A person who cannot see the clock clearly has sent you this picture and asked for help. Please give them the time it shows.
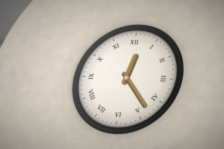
12:23
